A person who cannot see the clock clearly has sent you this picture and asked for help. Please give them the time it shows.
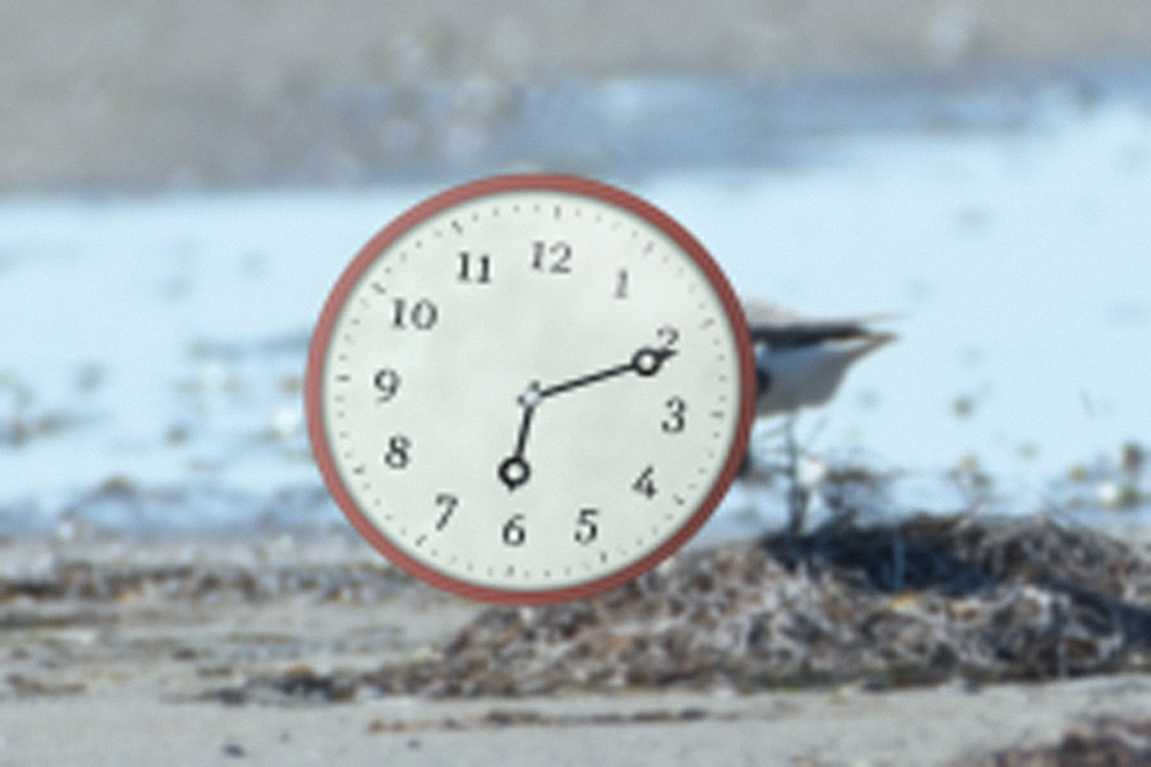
6:11
